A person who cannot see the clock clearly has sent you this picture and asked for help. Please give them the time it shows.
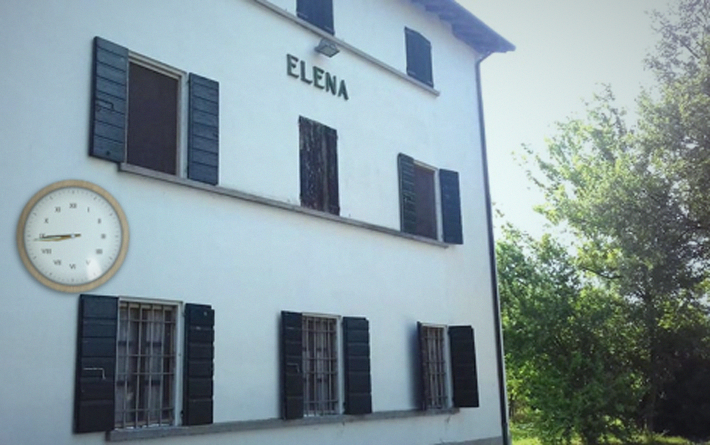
8:44
